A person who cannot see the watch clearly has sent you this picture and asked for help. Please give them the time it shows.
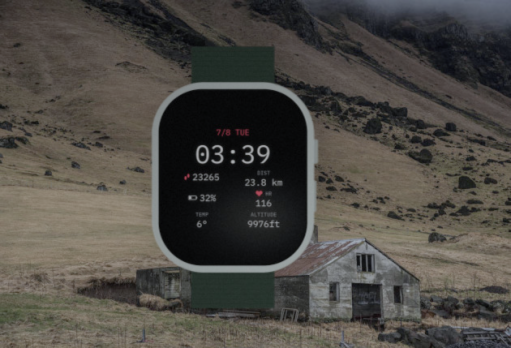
3:39
